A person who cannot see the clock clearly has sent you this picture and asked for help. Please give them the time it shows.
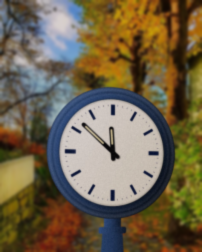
11:52
